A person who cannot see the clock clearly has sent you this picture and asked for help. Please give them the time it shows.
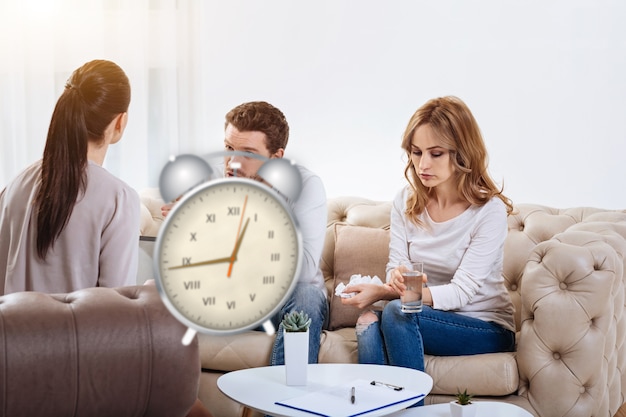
12:44:02
